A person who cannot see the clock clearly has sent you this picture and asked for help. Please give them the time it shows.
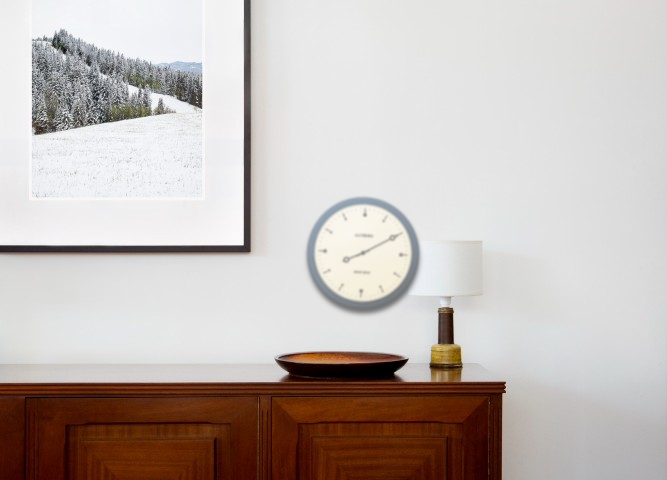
8:10
